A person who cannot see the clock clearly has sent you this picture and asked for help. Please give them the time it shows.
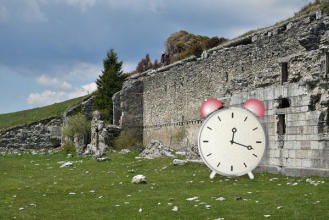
12:18
